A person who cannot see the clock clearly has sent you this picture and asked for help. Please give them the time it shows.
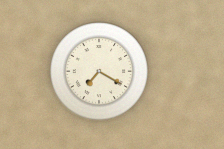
7:20
